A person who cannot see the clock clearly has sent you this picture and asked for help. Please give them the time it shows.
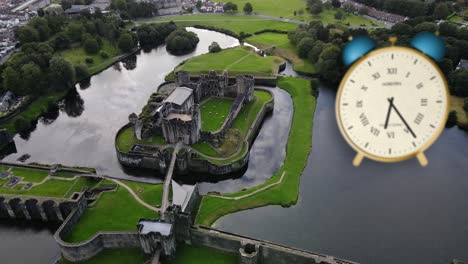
6:24
